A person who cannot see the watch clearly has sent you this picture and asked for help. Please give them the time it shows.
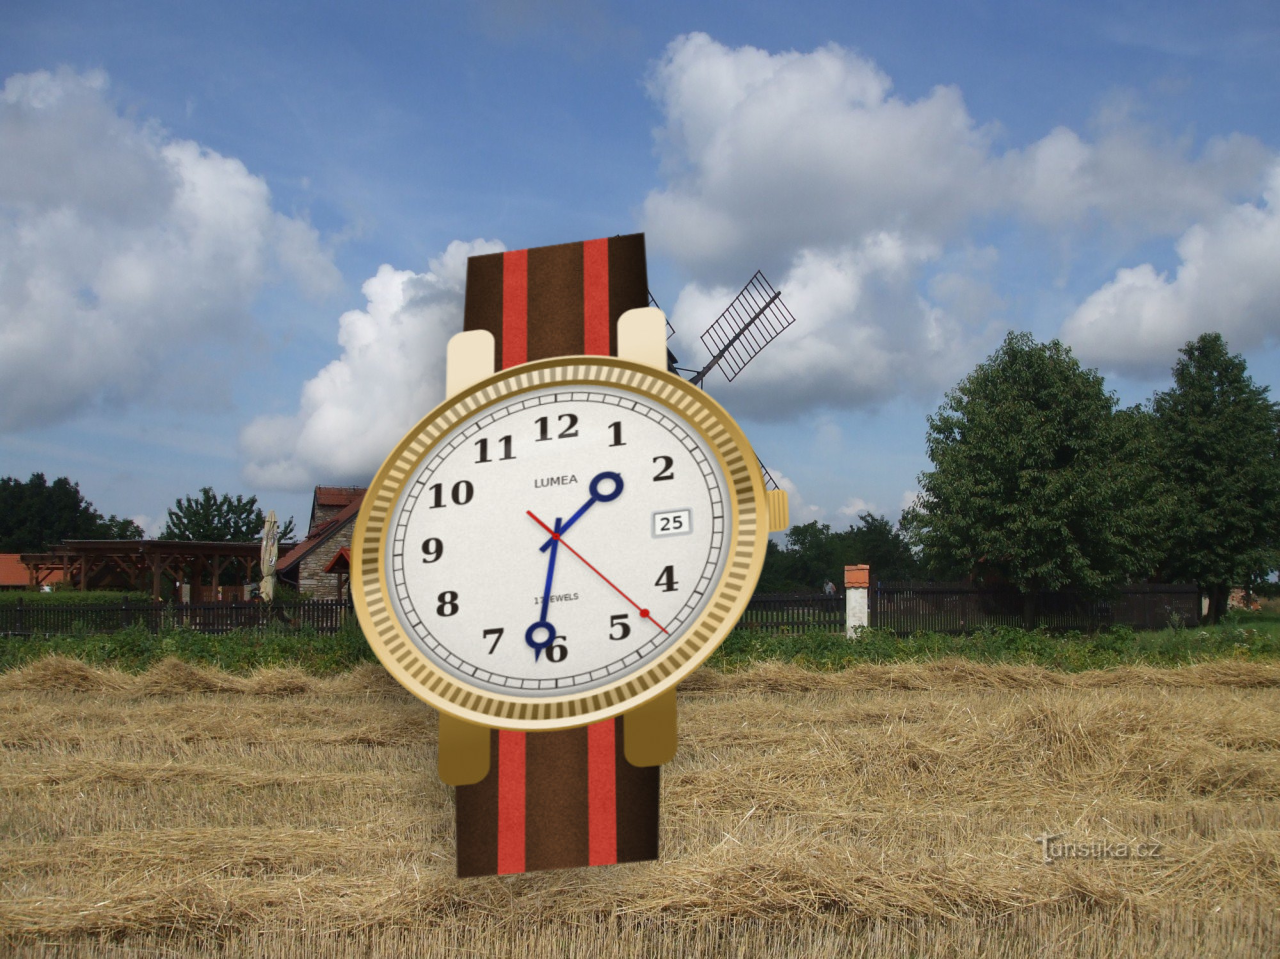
1:31:23
